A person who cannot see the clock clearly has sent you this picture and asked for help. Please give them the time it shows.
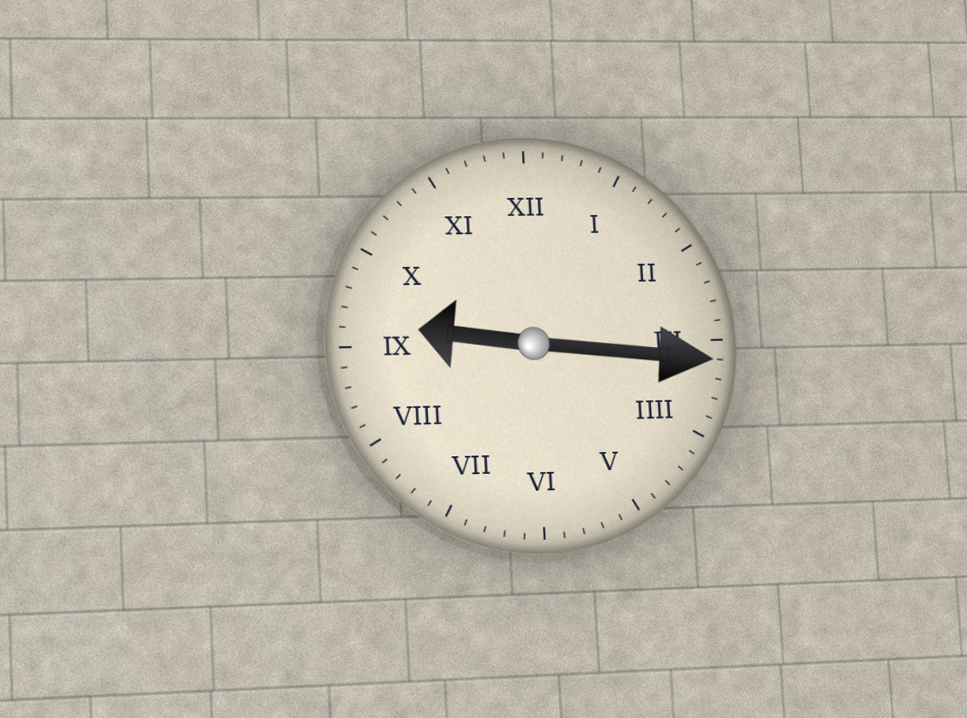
9:16
